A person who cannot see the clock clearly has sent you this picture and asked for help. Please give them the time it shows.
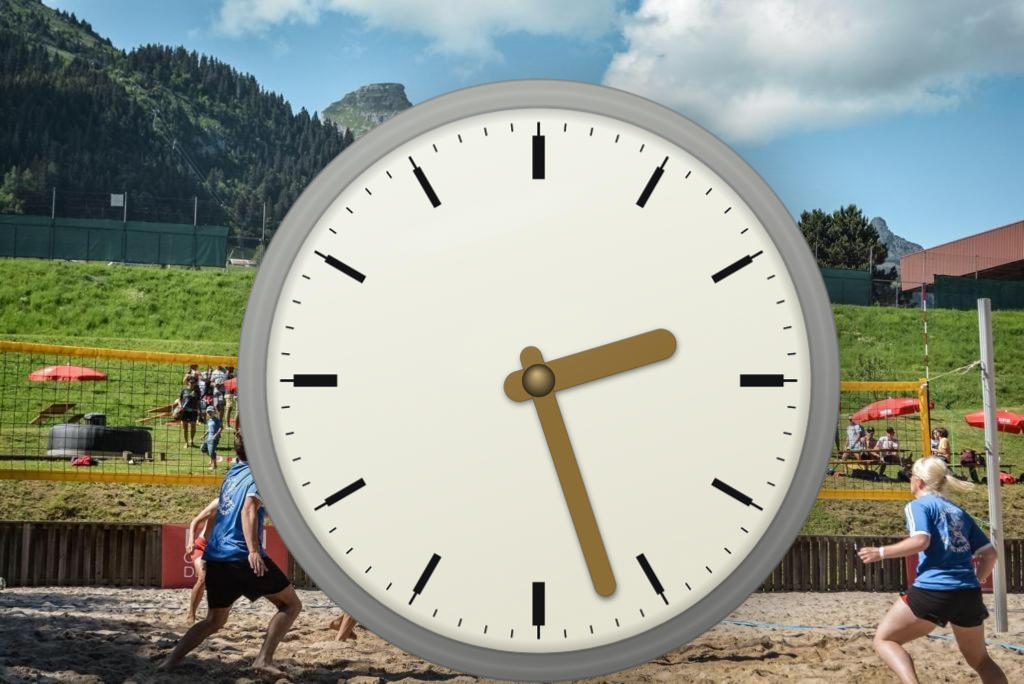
2:27
